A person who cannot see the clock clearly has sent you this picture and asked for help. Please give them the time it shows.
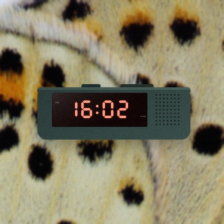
16:02
